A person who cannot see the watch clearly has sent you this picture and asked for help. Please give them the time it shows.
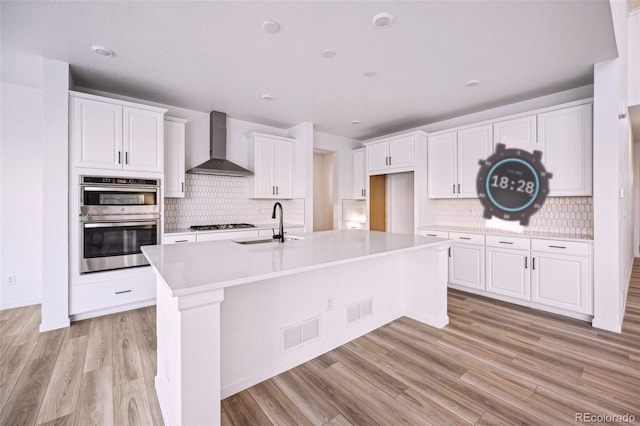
18:28
